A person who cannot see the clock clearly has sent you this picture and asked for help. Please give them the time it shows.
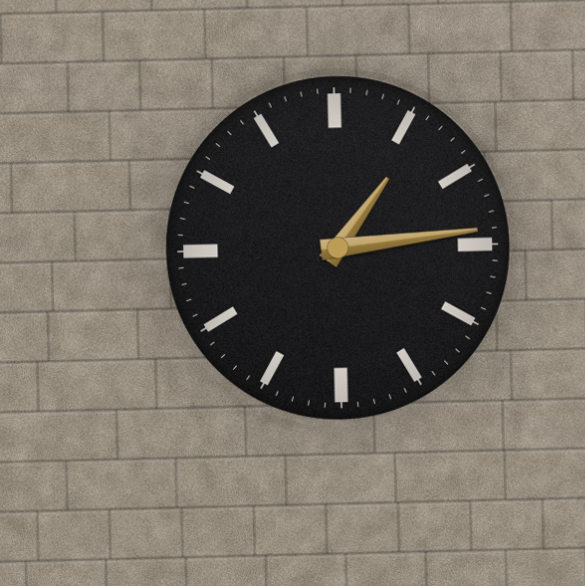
1:14
